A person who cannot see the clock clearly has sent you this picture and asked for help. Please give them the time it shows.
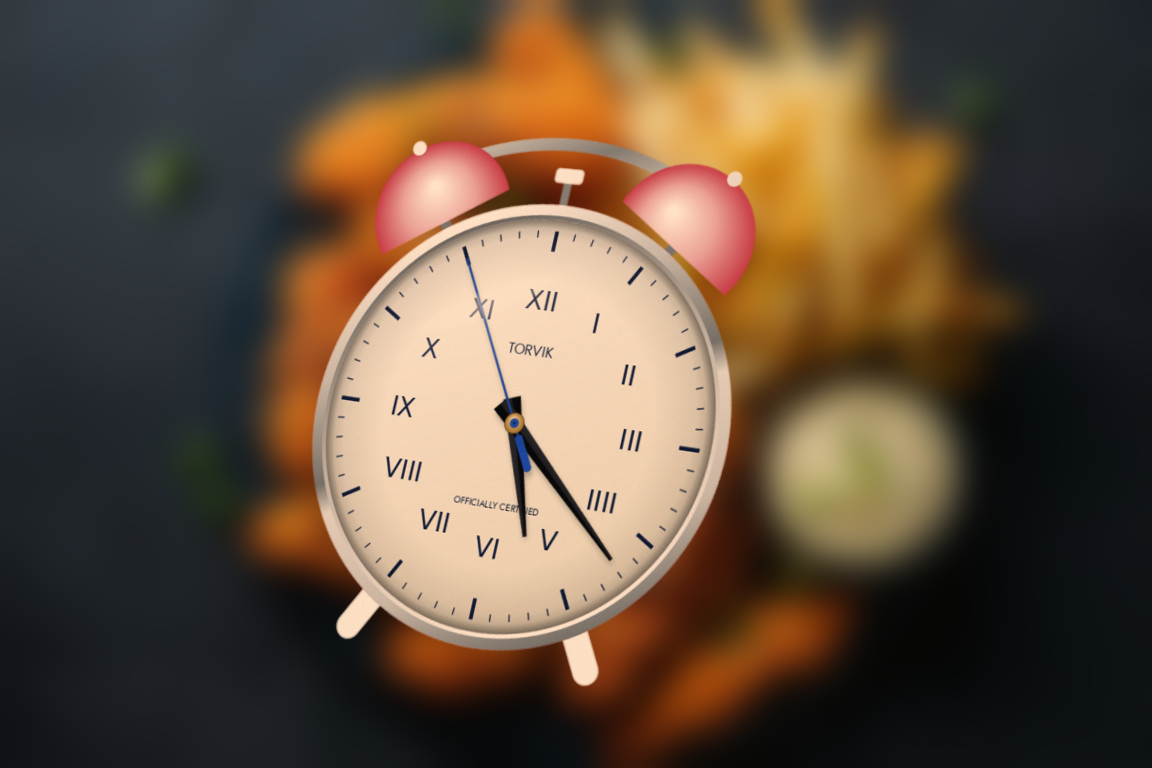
5:21:55
